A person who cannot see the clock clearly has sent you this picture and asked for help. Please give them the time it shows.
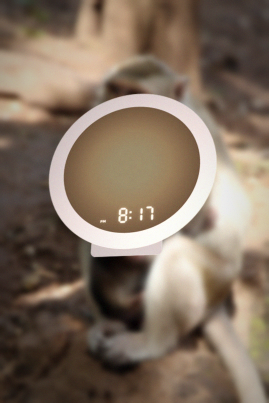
8:17
